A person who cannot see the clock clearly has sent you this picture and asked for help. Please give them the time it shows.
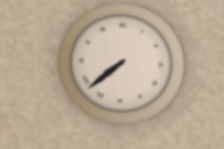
7:38
